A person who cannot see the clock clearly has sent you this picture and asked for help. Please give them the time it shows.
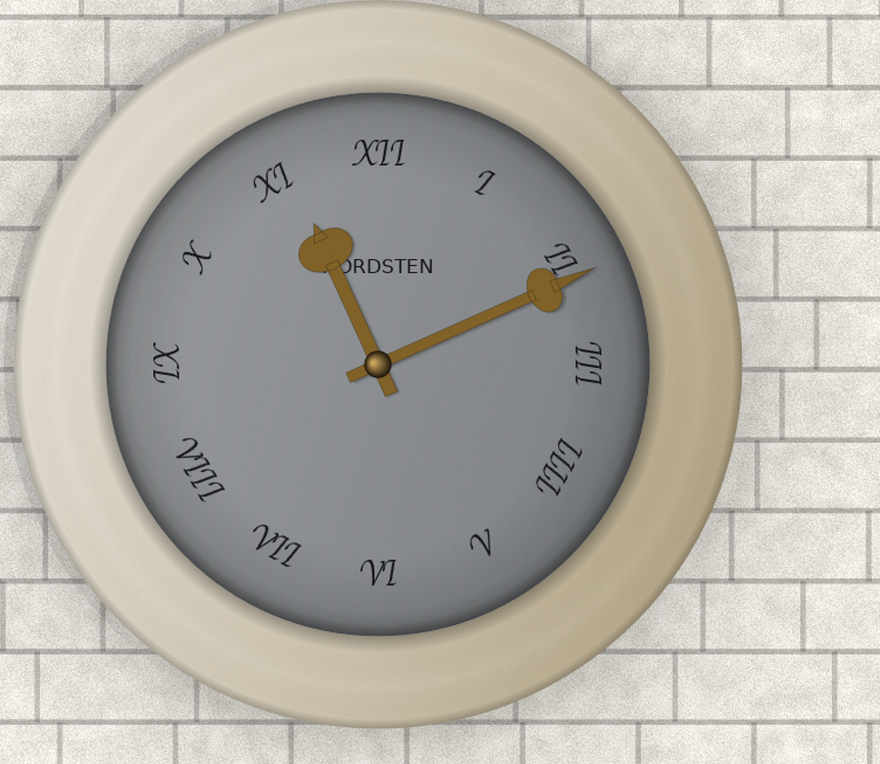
11:11
